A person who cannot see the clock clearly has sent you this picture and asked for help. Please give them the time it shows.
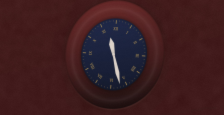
11:27
